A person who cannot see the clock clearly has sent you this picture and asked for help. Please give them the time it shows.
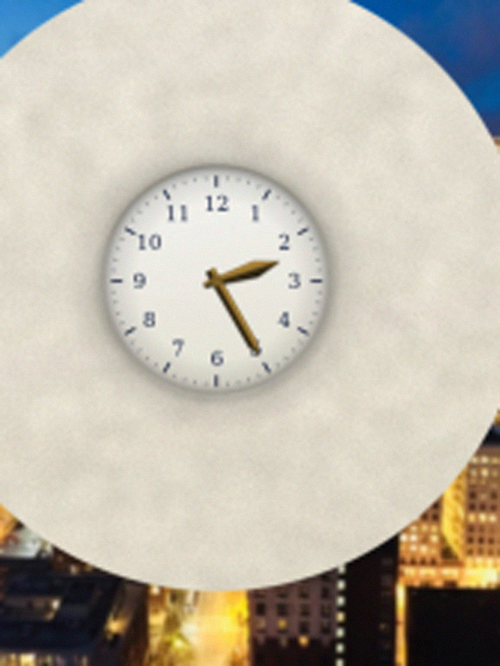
2:25
